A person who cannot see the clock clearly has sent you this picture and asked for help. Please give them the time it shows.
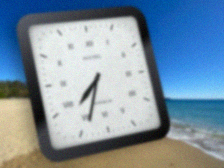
7:34
